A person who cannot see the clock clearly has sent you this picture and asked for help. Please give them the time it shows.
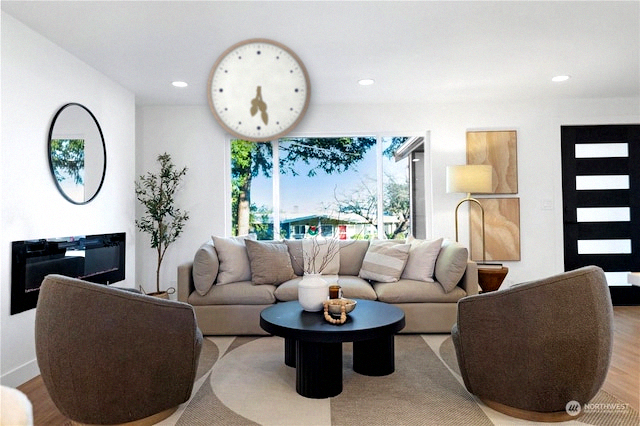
6:28
